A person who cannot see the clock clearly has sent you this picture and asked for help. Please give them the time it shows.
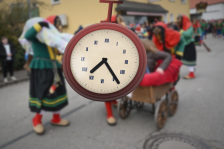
7:24
